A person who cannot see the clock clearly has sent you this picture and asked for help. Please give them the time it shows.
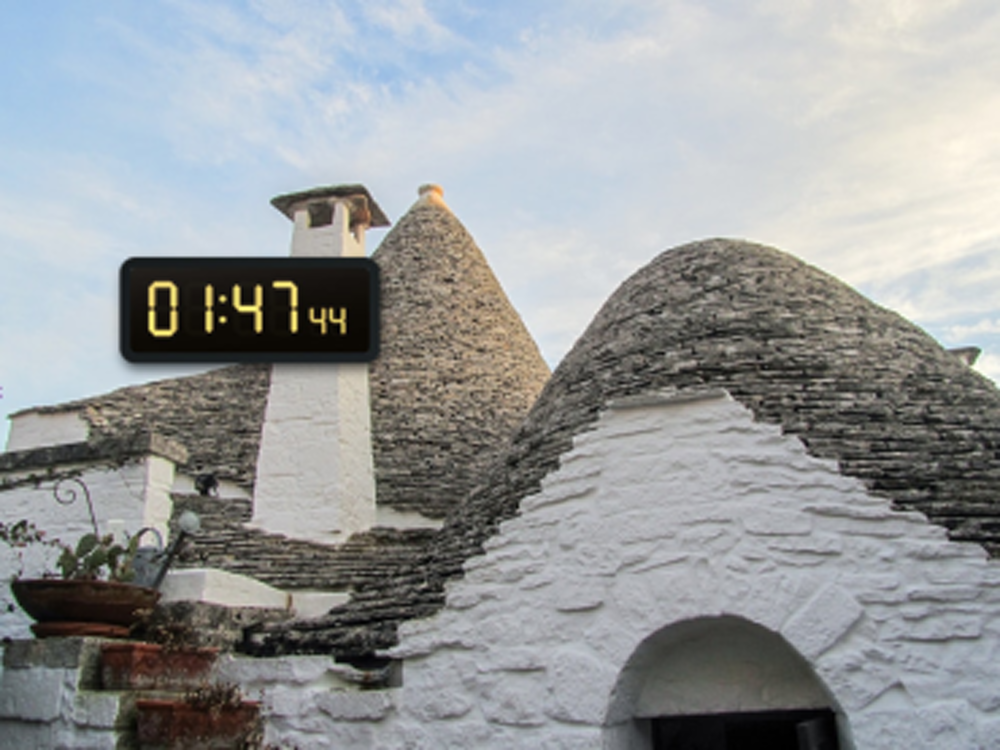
1:47:44
